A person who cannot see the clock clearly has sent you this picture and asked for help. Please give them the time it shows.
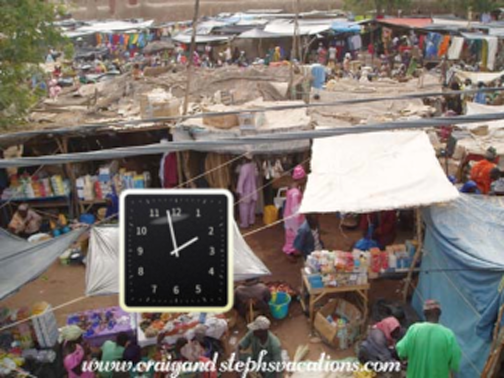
1:58
